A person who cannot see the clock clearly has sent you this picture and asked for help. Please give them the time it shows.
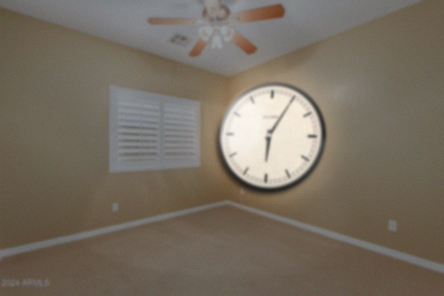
6:05
